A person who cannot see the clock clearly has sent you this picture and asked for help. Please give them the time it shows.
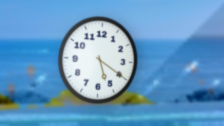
5:20
